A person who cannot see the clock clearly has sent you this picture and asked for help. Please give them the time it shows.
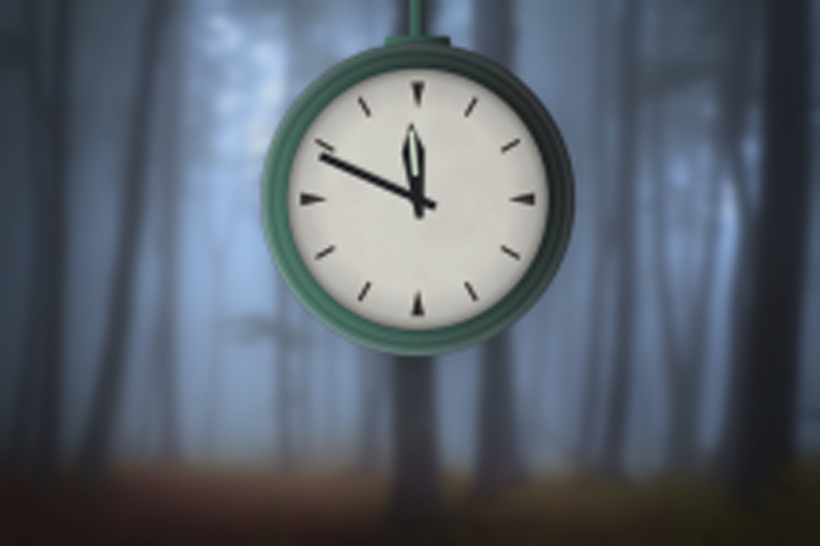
11:49
